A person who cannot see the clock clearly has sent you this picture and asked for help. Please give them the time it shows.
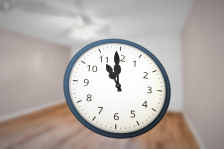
10:59
